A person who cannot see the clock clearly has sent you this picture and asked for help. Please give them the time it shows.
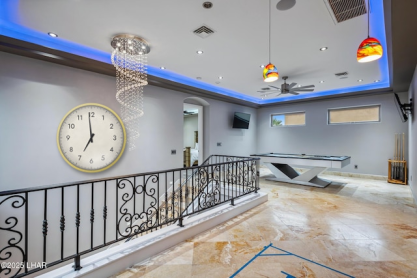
6:59
